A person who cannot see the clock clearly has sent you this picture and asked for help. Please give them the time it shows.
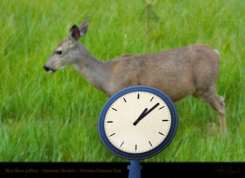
1:08
